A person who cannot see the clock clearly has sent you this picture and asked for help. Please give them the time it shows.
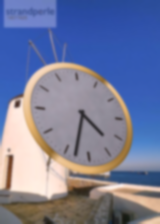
4:33
